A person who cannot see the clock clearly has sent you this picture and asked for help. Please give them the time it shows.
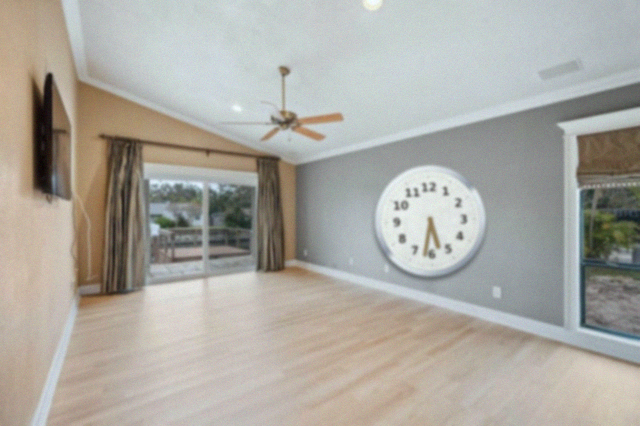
5:32
